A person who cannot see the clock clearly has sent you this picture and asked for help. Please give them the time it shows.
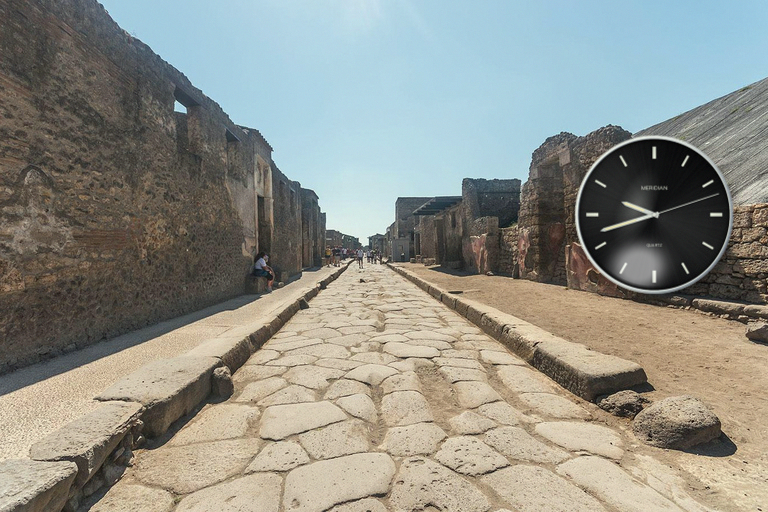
9:42:12
